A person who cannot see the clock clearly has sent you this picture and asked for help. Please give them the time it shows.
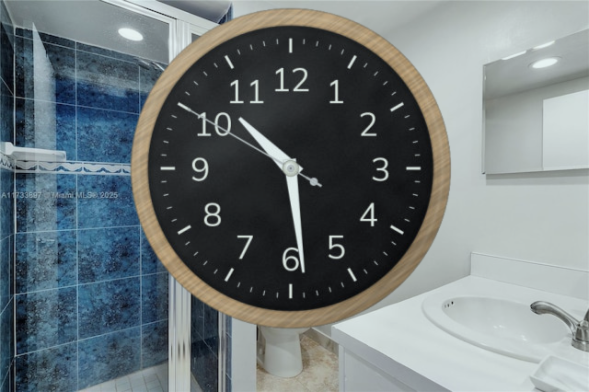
10:28:50
